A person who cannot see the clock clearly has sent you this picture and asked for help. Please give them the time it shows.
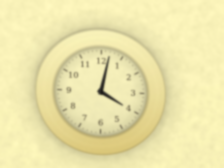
4:02
